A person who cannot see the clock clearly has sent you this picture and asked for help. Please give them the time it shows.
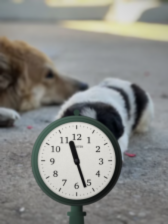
11:27
